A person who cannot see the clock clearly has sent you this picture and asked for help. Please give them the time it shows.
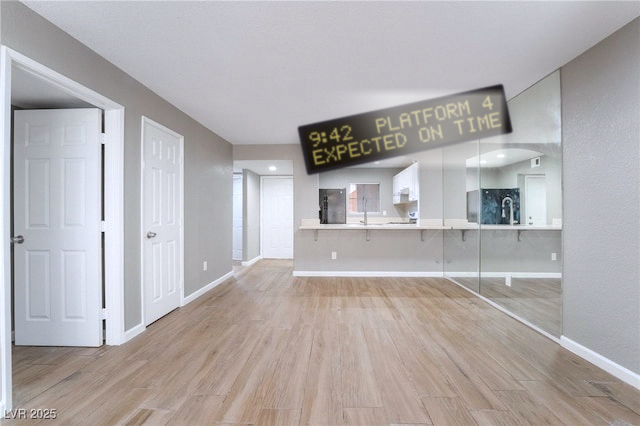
9:42
